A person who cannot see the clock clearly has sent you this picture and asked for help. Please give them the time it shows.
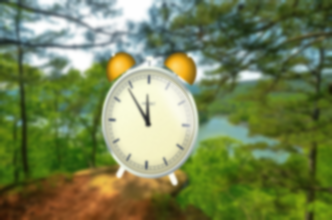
11:54
